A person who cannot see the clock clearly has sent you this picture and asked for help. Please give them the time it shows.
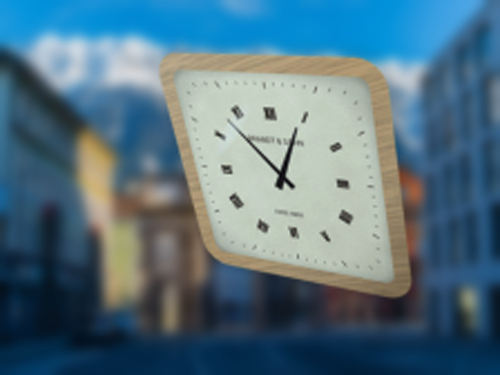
12:53
